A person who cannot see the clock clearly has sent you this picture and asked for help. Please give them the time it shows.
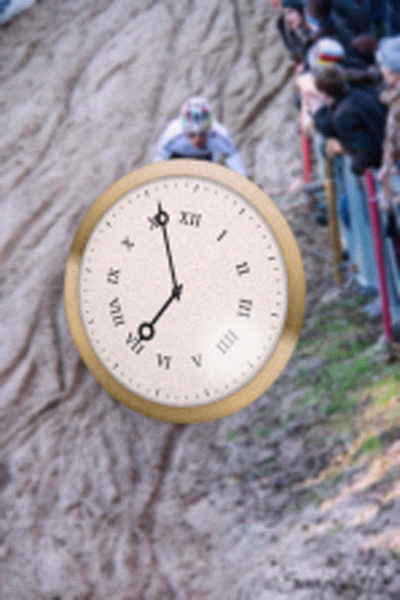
6:56
